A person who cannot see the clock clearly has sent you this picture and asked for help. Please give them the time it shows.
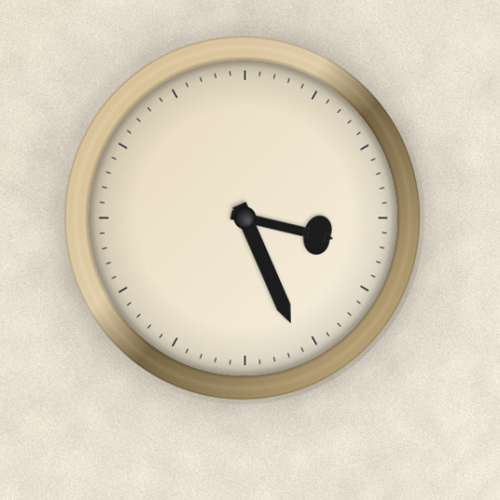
3:26
